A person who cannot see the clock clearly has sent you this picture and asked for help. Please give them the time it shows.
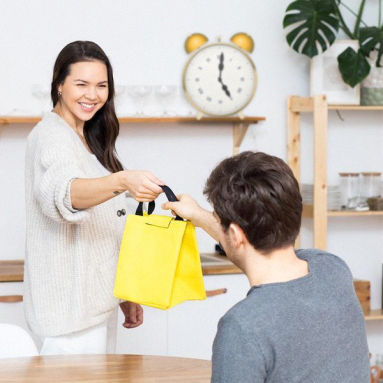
5:01
